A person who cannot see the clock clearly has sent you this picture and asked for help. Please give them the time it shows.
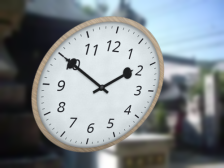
1:50
